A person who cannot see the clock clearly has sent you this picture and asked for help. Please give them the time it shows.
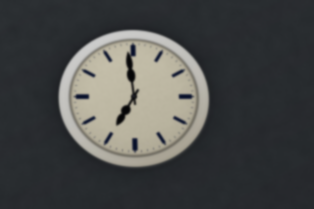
6:59
